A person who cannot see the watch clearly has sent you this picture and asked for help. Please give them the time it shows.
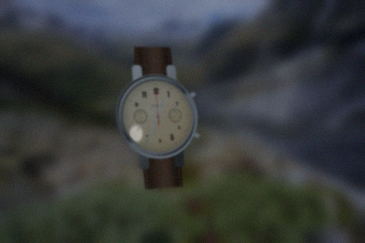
12:35
